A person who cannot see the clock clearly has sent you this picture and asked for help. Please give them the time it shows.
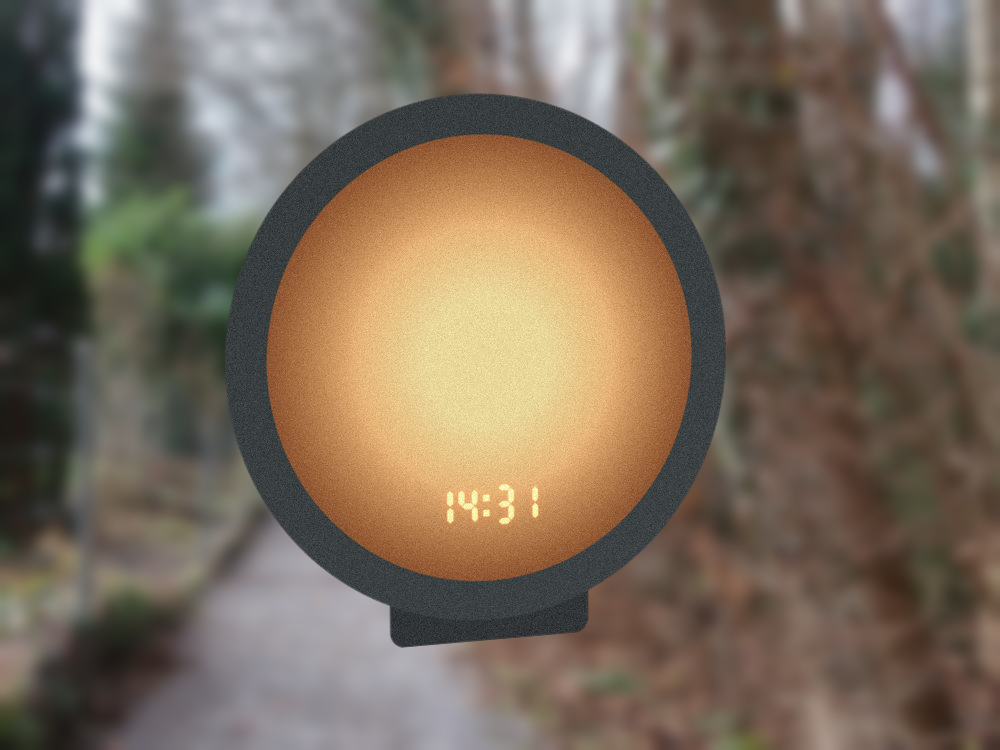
14:31
